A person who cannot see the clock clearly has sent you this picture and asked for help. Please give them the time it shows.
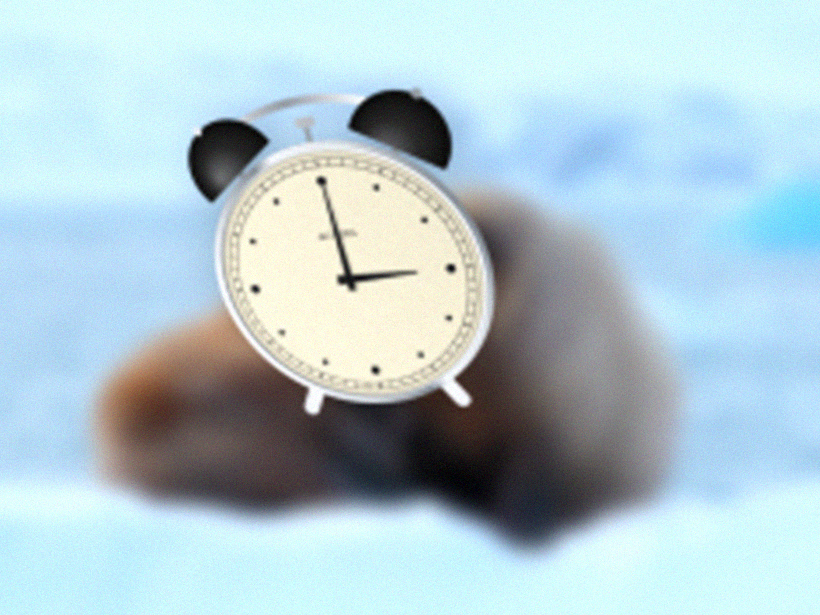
3:00
